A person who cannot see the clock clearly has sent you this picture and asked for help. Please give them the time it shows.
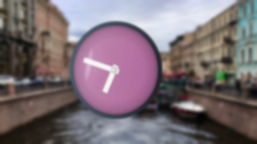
6:48
